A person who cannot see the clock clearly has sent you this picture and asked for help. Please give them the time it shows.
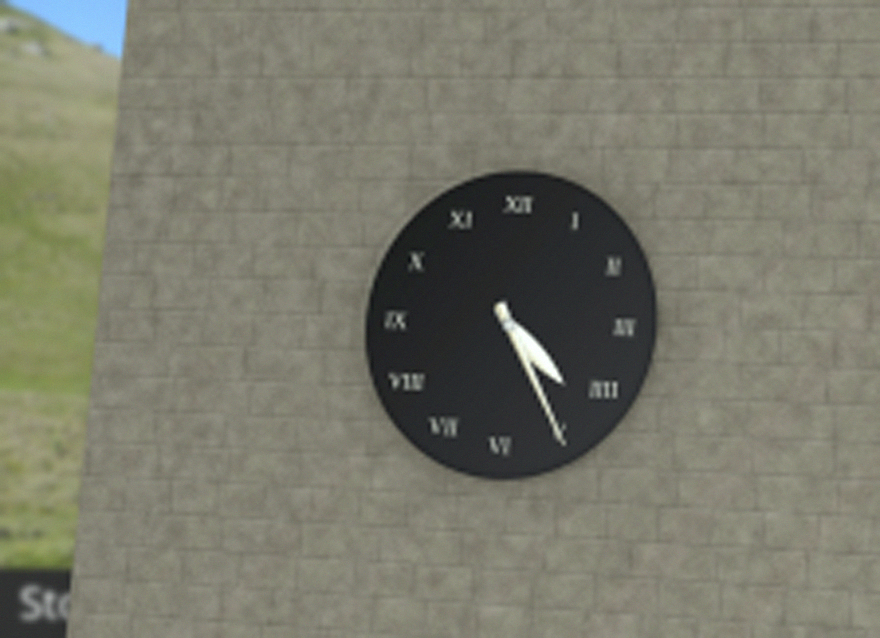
4:25
